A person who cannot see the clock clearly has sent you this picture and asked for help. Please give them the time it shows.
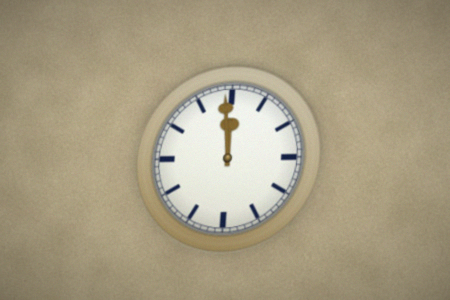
11:59
